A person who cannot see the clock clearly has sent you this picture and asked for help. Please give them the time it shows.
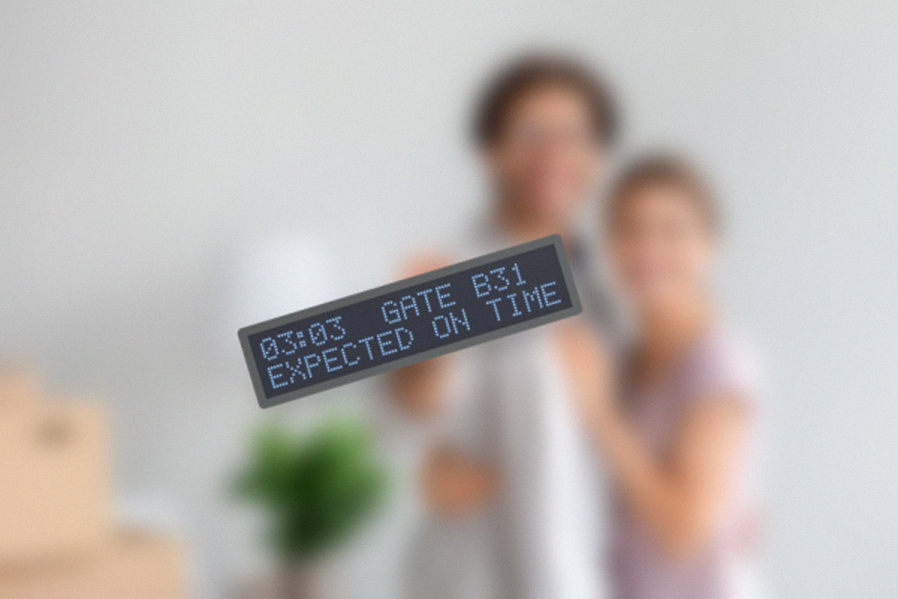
3:03
